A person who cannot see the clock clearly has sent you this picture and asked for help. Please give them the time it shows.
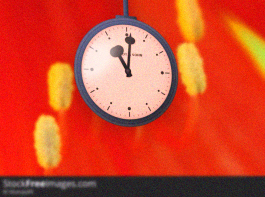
11:01
